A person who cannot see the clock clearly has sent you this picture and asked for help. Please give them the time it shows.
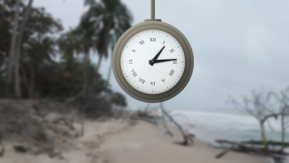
1:14
